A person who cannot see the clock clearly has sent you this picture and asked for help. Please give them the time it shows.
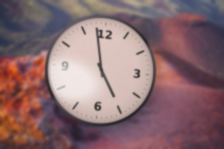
4:58
